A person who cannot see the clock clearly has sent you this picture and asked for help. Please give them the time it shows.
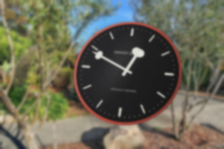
12:49
